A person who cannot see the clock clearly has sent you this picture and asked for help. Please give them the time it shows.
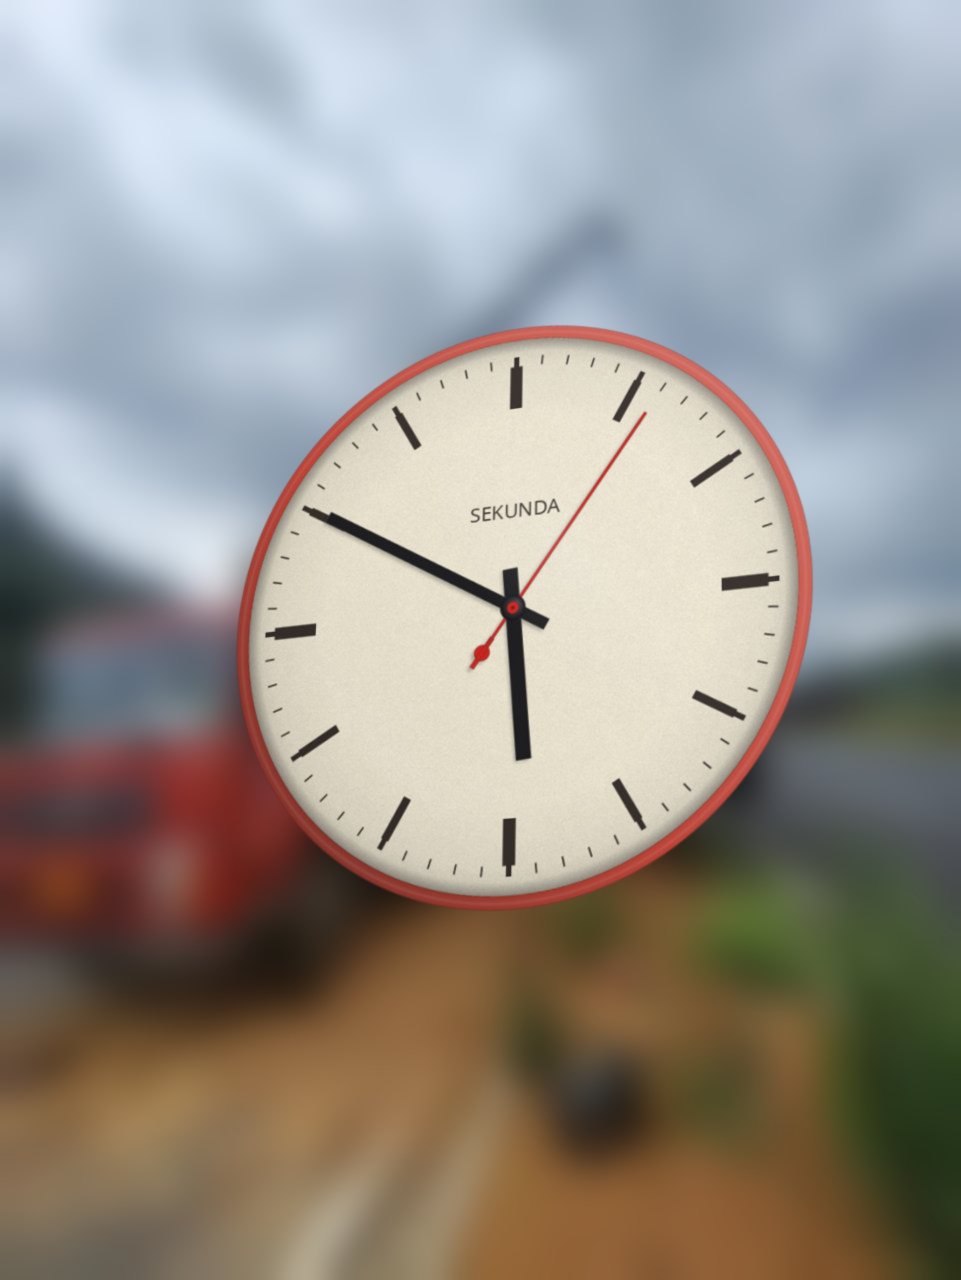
5:50:06
